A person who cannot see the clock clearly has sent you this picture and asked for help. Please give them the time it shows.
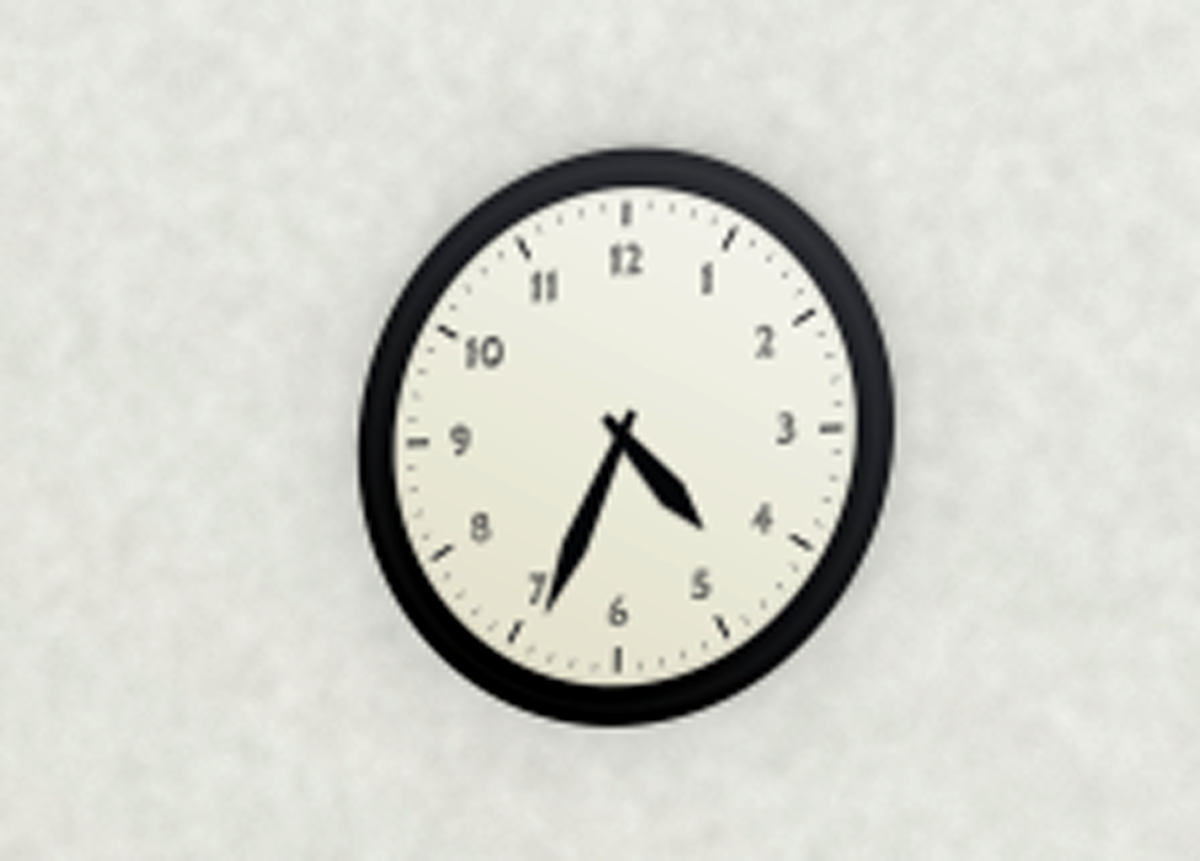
4:34
